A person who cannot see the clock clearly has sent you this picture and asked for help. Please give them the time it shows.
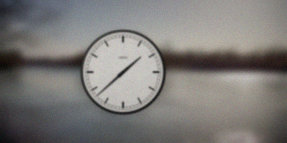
1:38
